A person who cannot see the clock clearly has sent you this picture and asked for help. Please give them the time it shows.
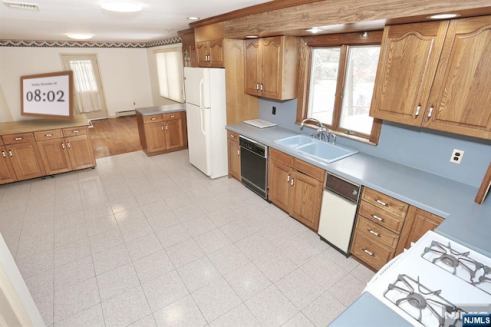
8:02
